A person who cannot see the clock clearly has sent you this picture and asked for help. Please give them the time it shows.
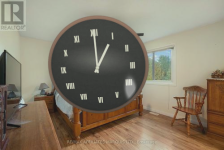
1:00
